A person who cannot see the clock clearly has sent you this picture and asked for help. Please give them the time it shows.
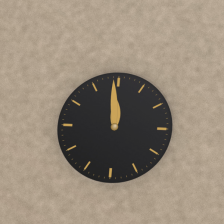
11:59
